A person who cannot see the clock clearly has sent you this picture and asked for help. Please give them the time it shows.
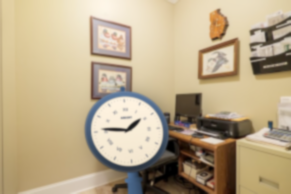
1:46
